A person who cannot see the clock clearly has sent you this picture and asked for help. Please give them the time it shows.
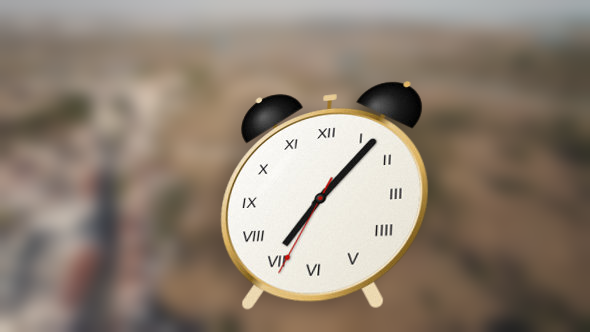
7:06:34
